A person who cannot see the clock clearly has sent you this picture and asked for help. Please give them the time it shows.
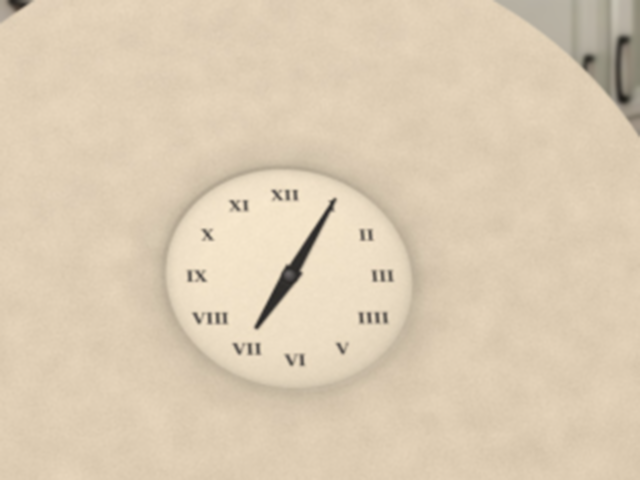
7:05
